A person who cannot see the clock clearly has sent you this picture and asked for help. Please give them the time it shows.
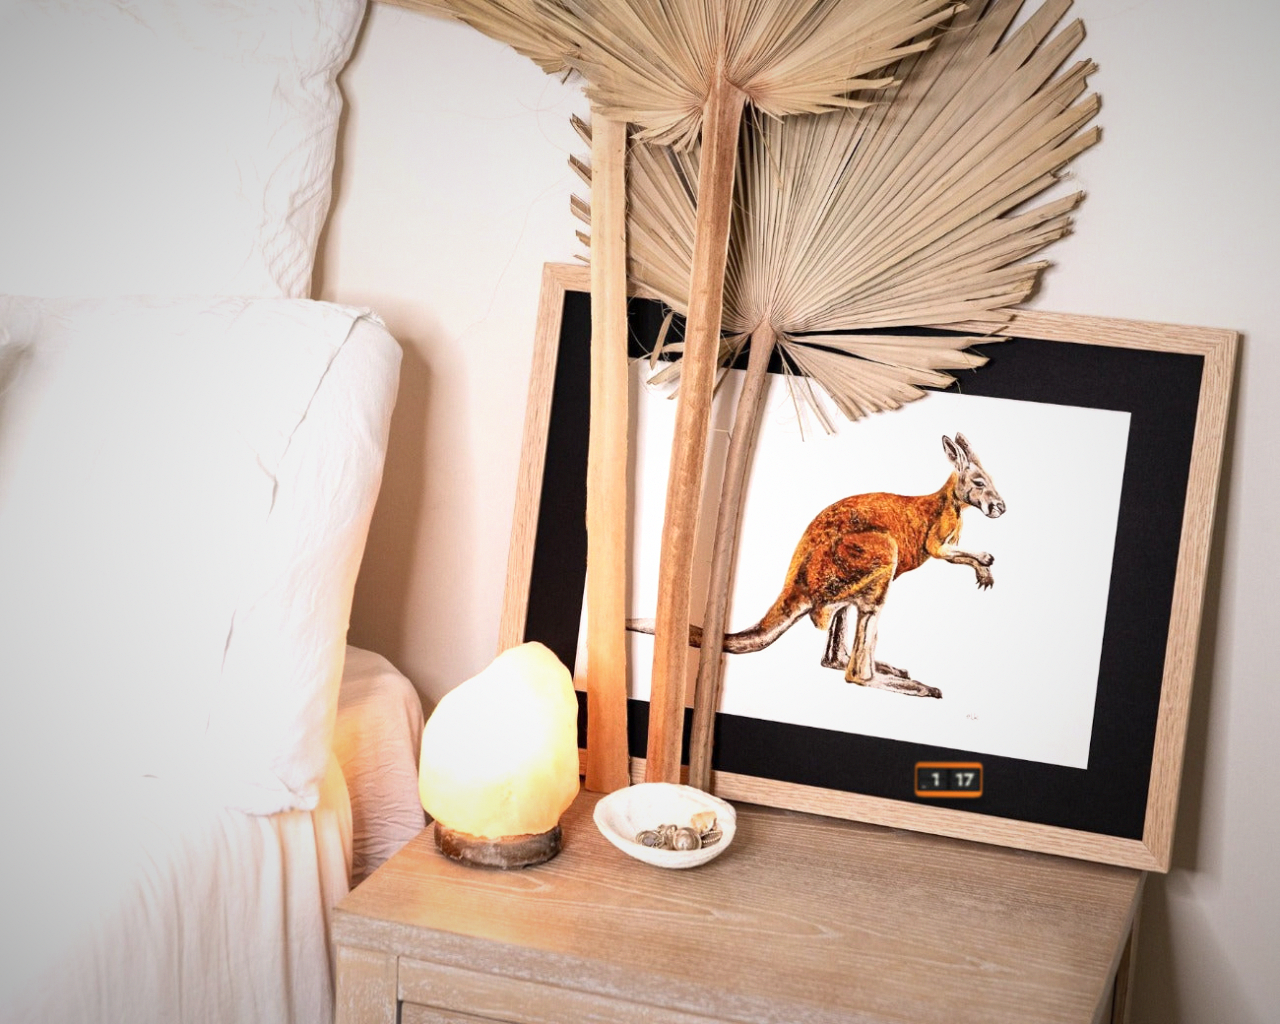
1:17
